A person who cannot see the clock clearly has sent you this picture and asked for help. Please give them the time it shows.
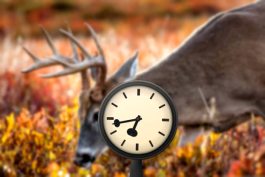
6:43
